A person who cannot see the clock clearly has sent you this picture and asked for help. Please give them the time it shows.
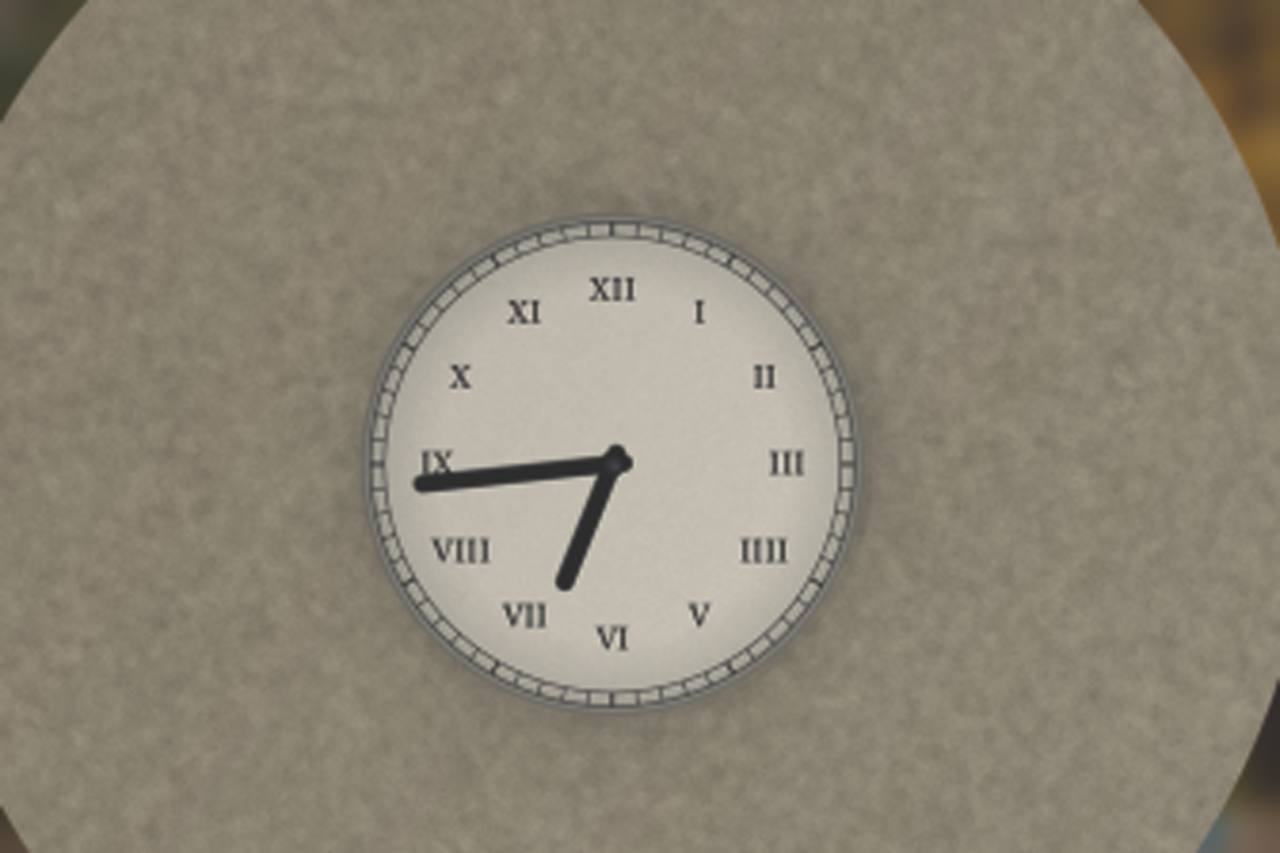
6:44
